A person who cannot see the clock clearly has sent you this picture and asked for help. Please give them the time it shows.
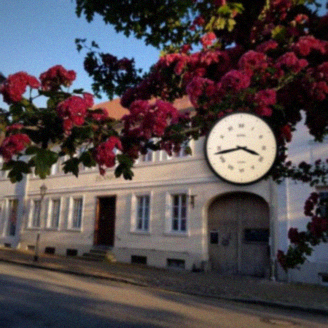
3:43
